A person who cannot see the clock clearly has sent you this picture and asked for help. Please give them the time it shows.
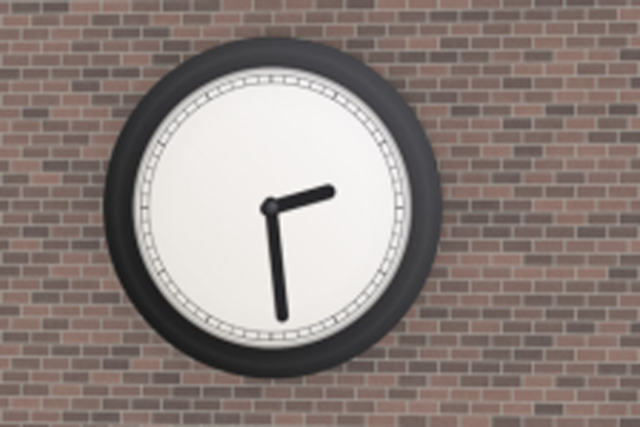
2:29
